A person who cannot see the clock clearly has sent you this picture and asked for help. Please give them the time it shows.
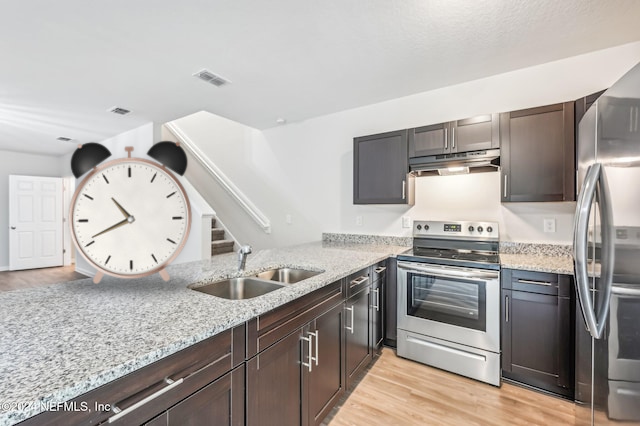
10:41
